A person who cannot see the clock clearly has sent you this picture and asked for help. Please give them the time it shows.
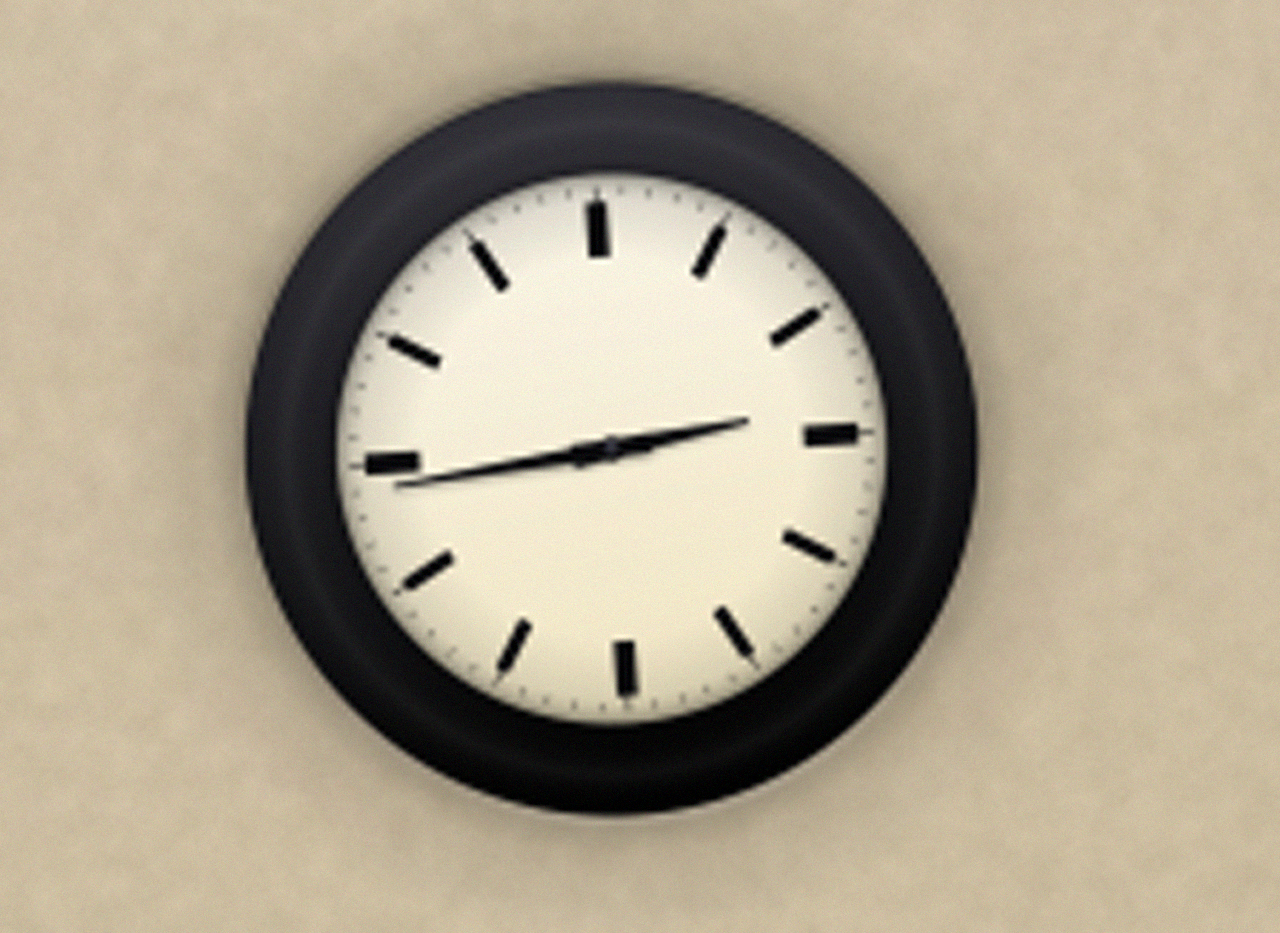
2:44
